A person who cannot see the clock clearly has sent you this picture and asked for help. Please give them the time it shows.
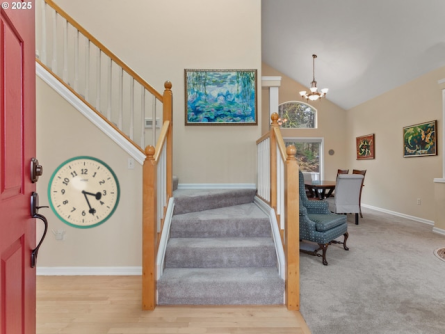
3:26
